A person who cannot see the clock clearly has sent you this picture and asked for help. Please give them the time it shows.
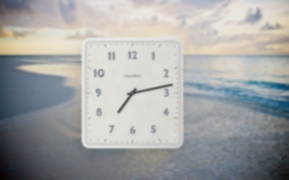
7:13
